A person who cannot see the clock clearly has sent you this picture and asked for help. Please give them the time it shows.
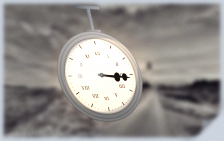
3:16
